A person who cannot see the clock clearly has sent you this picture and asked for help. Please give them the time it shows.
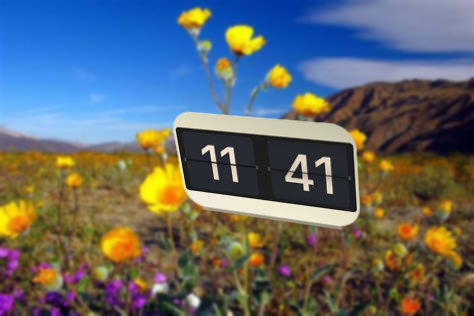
11:41
